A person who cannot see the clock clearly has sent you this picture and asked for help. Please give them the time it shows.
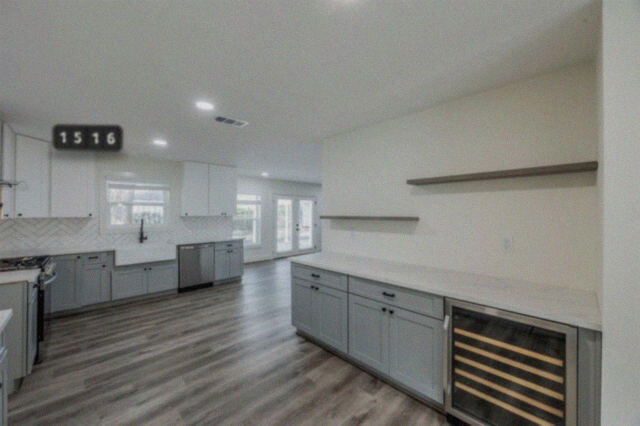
15:16
